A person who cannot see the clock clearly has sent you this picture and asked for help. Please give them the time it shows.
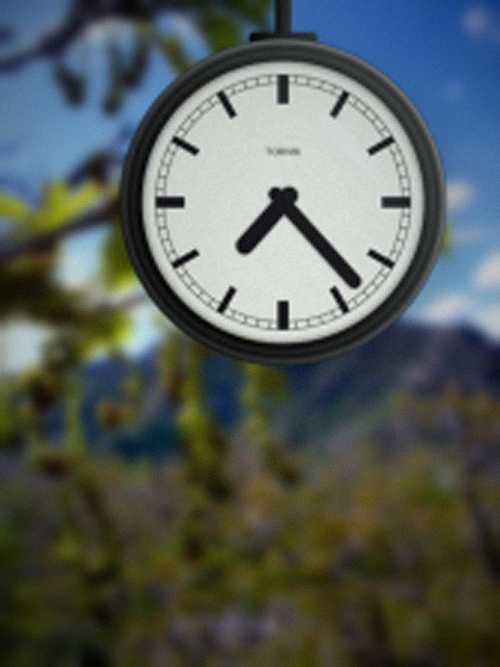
7:23
